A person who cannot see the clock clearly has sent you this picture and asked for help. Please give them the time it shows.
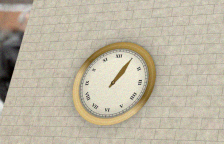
1:05
